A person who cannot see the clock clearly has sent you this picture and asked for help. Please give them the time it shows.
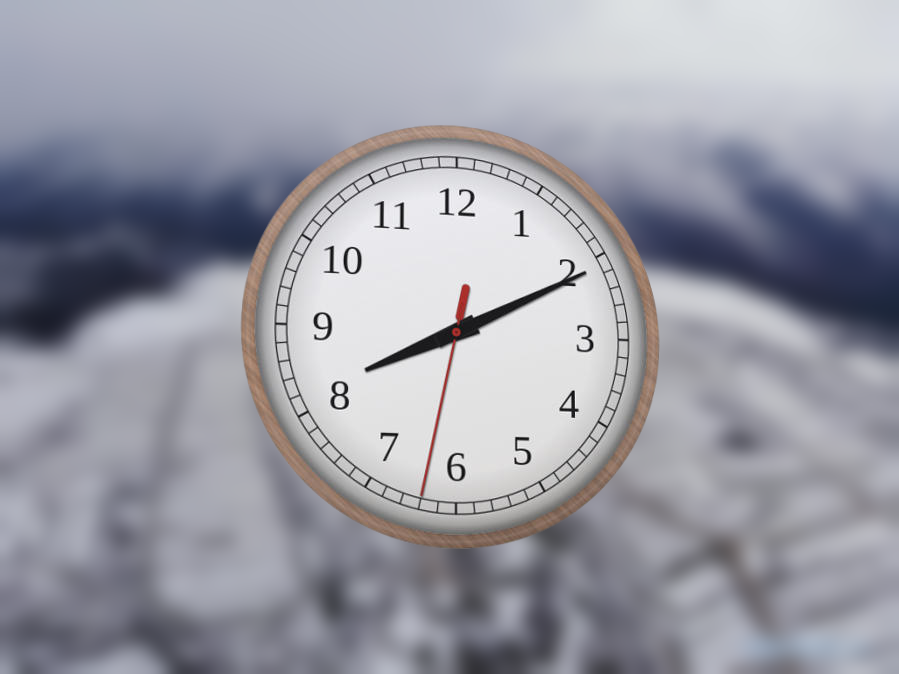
8:10:32
